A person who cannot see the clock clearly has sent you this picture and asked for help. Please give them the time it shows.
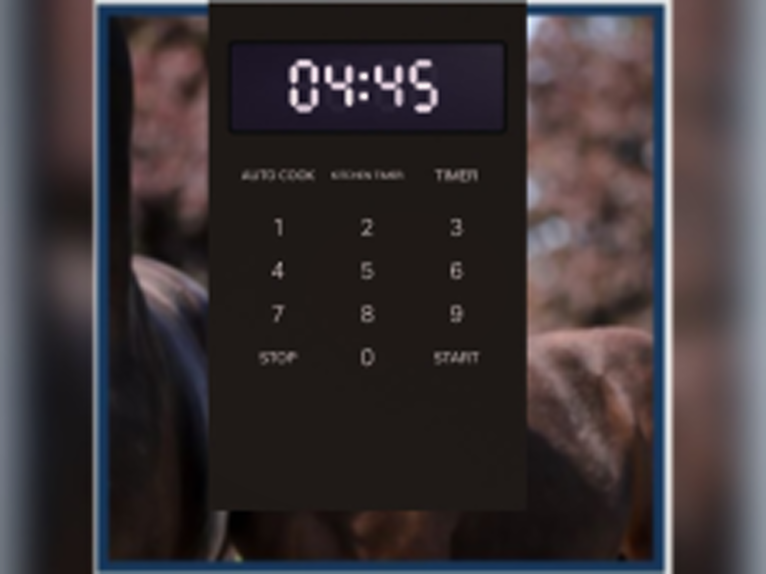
4:45
